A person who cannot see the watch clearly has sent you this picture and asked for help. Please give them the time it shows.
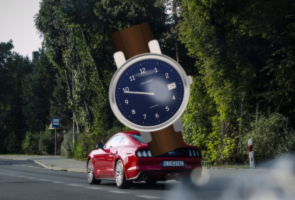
9:49
